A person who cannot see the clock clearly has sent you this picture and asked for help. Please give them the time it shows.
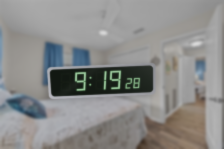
9:19:28
